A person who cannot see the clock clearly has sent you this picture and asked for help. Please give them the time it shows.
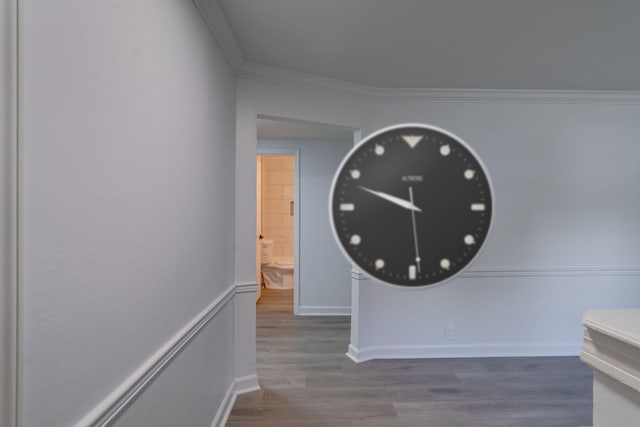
9:48:29
